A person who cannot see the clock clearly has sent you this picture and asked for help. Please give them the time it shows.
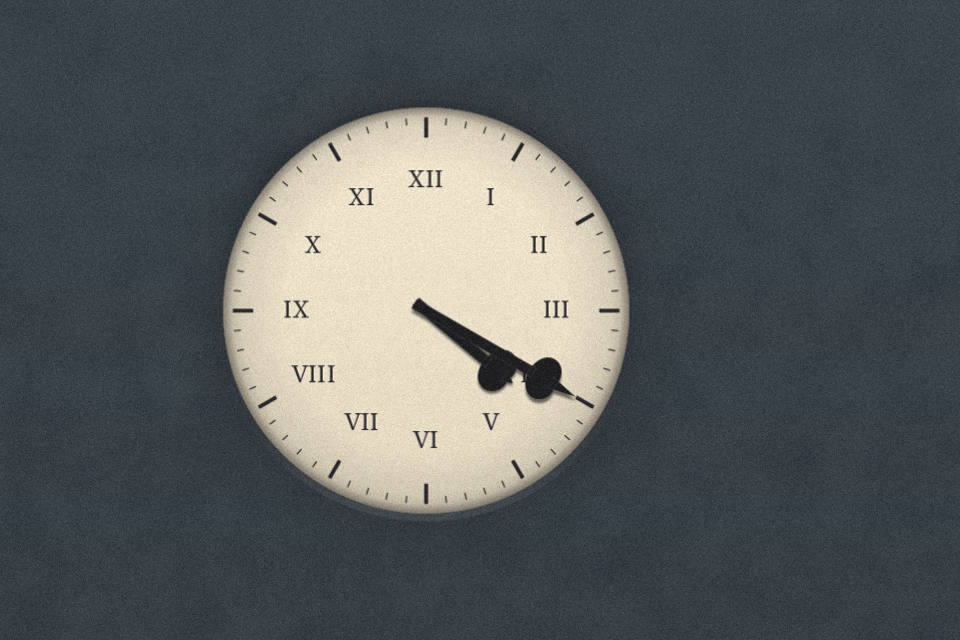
4:20
